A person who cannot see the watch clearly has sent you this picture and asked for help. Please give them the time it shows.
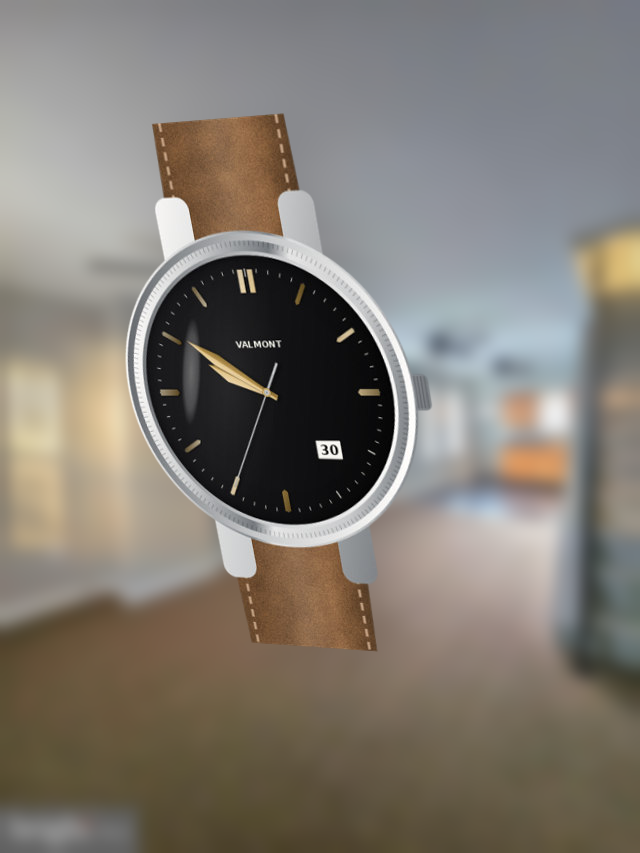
9:50:35
